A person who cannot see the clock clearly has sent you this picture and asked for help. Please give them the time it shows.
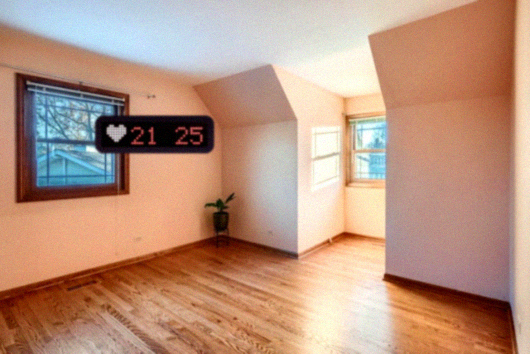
21:25
